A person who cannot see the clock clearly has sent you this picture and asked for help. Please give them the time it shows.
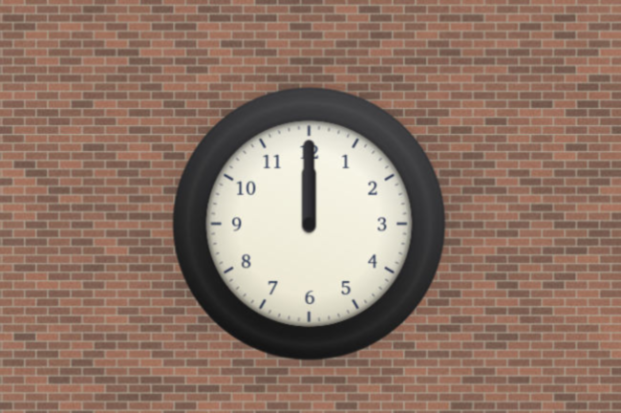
12:00
